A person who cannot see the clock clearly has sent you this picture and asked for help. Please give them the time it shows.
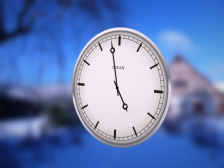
4:58
